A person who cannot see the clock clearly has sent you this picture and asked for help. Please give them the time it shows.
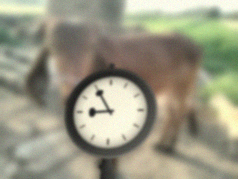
8:55
